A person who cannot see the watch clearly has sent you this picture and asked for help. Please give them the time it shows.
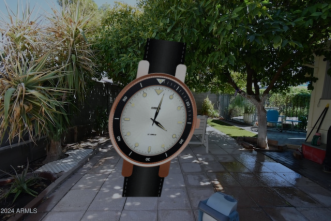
4:02
